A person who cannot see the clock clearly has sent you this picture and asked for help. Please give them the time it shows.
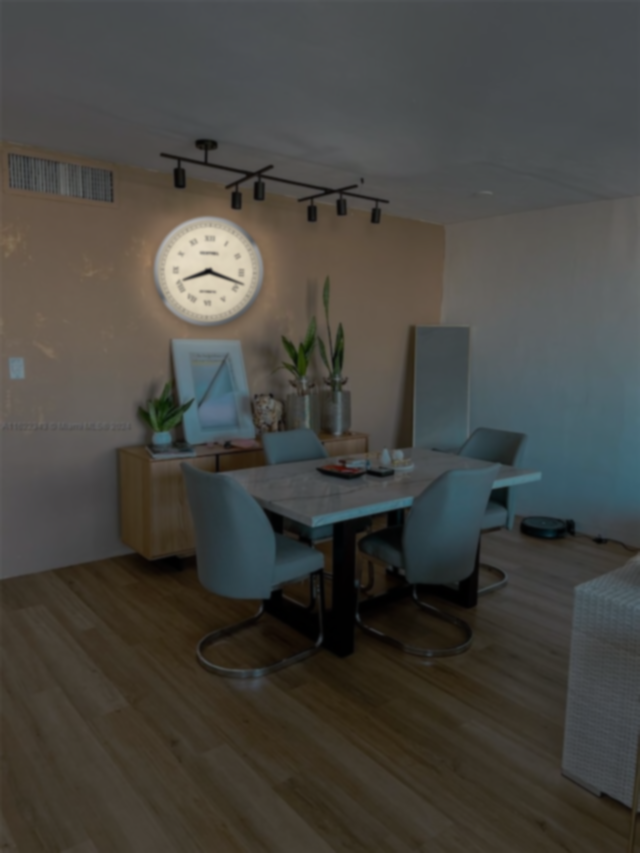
8:18
